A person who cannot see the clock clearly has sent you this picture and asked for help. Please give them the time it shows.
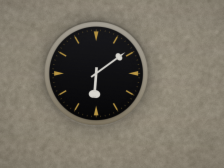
6:09
